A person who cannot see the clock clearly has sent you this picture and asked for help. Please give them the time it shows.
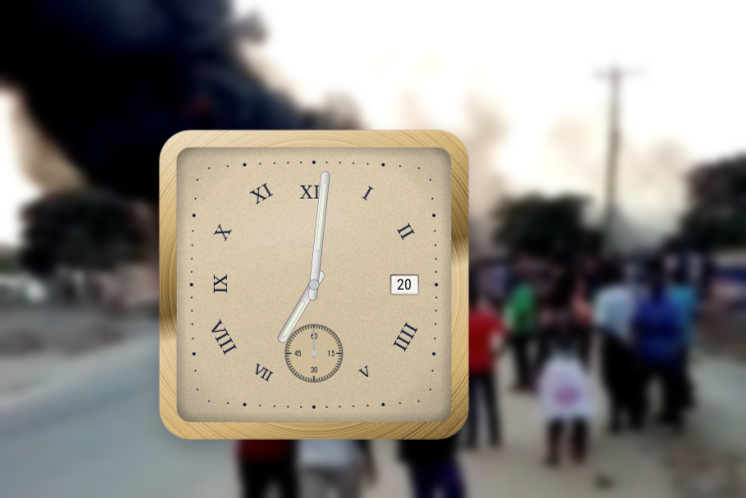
7:01
